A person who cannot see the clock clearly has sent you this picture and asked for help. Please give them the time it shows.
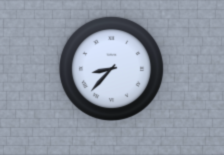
8:37
